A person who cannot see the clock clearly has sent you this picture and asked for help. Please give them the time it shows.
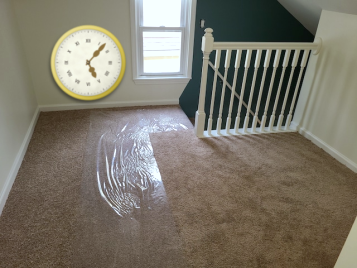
5:07
